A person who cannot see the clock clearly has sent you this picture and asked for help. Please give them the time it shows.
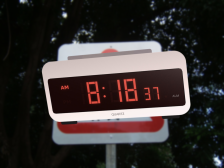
8:18:37
